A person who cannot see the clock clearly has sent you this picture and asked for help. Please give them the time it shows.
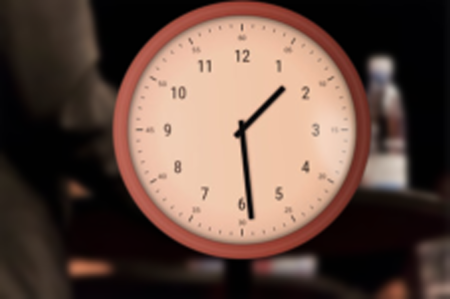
1:29
